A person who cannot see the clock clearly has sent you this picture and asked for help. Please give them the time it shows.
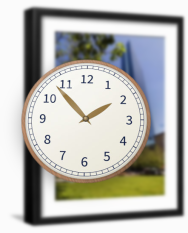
1:53
